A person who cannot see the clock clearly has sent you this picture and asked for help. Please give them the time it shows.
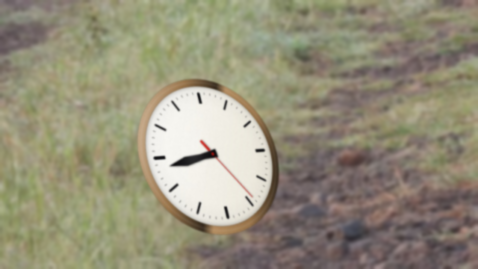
8:43:24
